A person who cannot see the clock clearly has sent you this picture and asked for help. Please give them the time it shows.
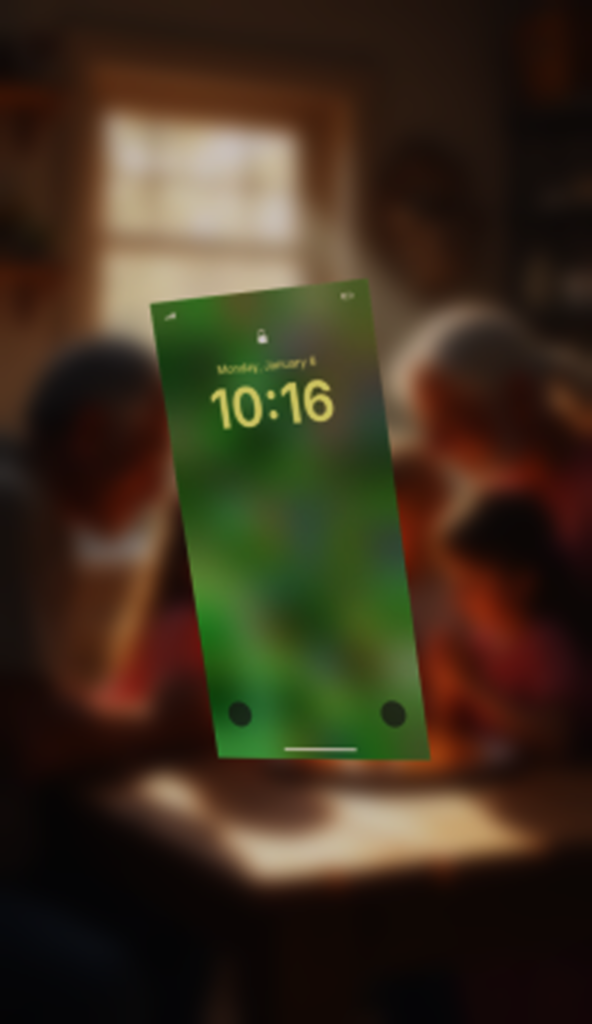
10:16
